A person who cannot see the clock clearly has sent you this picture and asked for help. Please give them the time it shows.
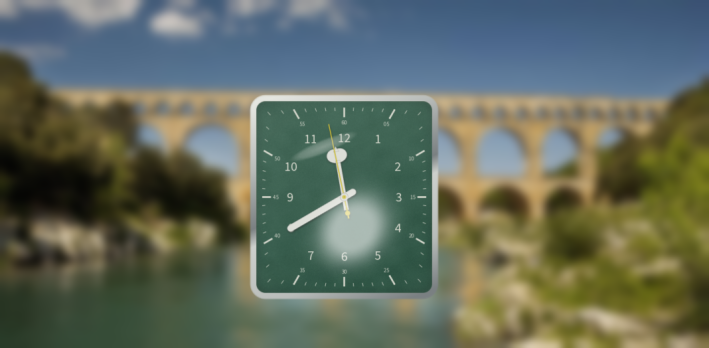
11:39:58
